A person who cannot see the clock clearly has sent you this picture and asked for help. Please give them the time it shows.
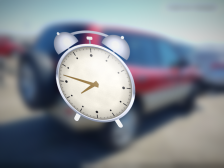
7:47
